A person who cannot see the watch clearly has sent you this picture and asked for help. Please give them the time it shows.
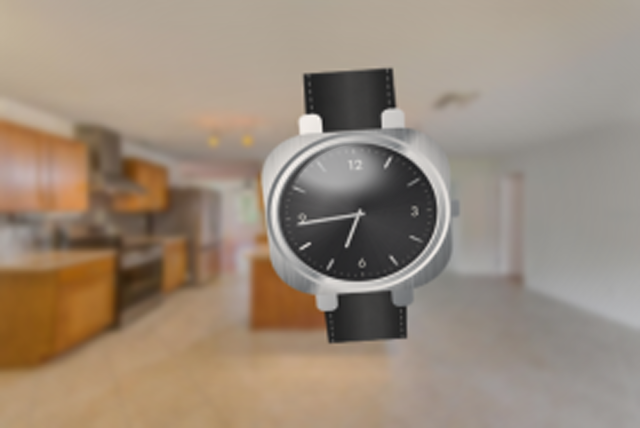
6:44
